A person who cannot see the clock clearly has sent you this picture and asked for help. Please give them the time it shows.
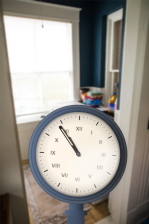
10:54
